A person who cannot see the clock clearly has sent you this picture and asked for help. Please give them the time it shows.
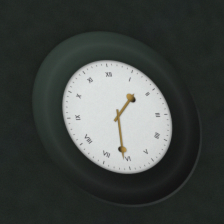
1:31
